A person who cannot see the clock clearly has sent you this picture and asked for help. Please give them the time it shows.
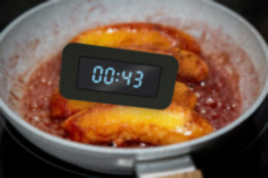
0:43
